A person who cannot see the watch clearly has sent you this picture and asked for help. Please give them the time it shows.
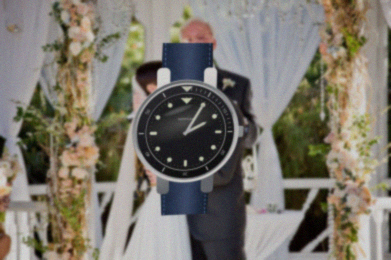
2:05
